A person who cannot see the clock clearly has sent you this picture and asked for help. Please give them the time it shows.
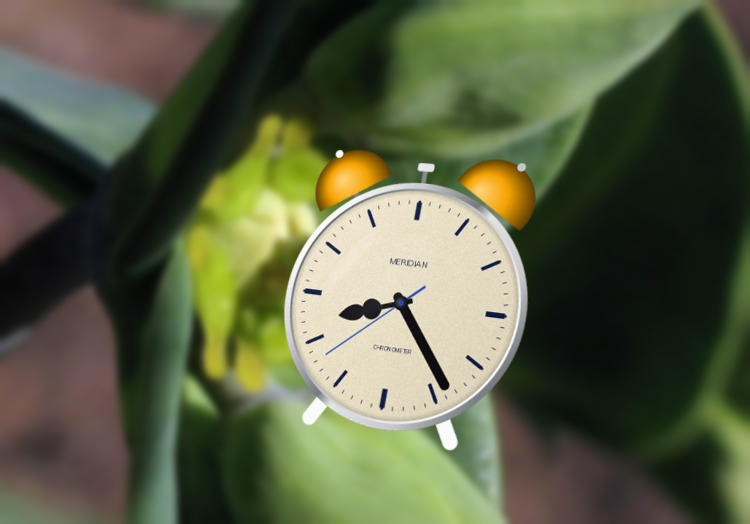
8:23:38
